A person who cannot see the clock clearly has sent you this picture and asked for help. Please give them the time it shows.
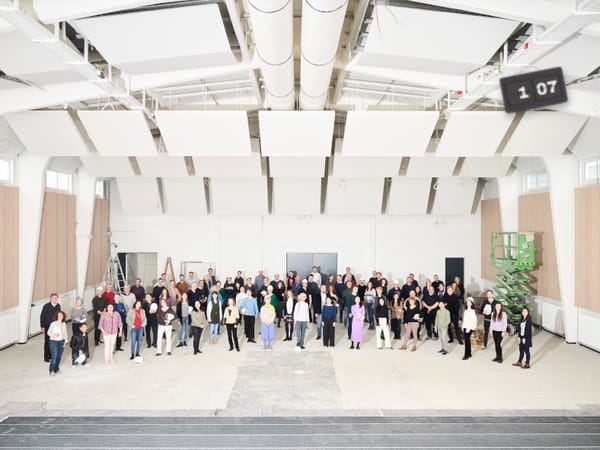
1:07
